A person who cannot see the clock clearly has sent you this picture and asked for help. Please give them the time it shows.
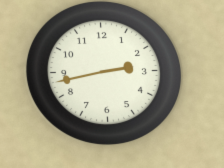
2:43
